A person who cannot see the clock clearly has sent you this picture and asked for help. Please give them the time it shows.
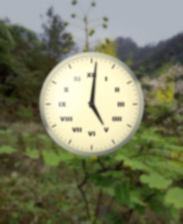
5:01
